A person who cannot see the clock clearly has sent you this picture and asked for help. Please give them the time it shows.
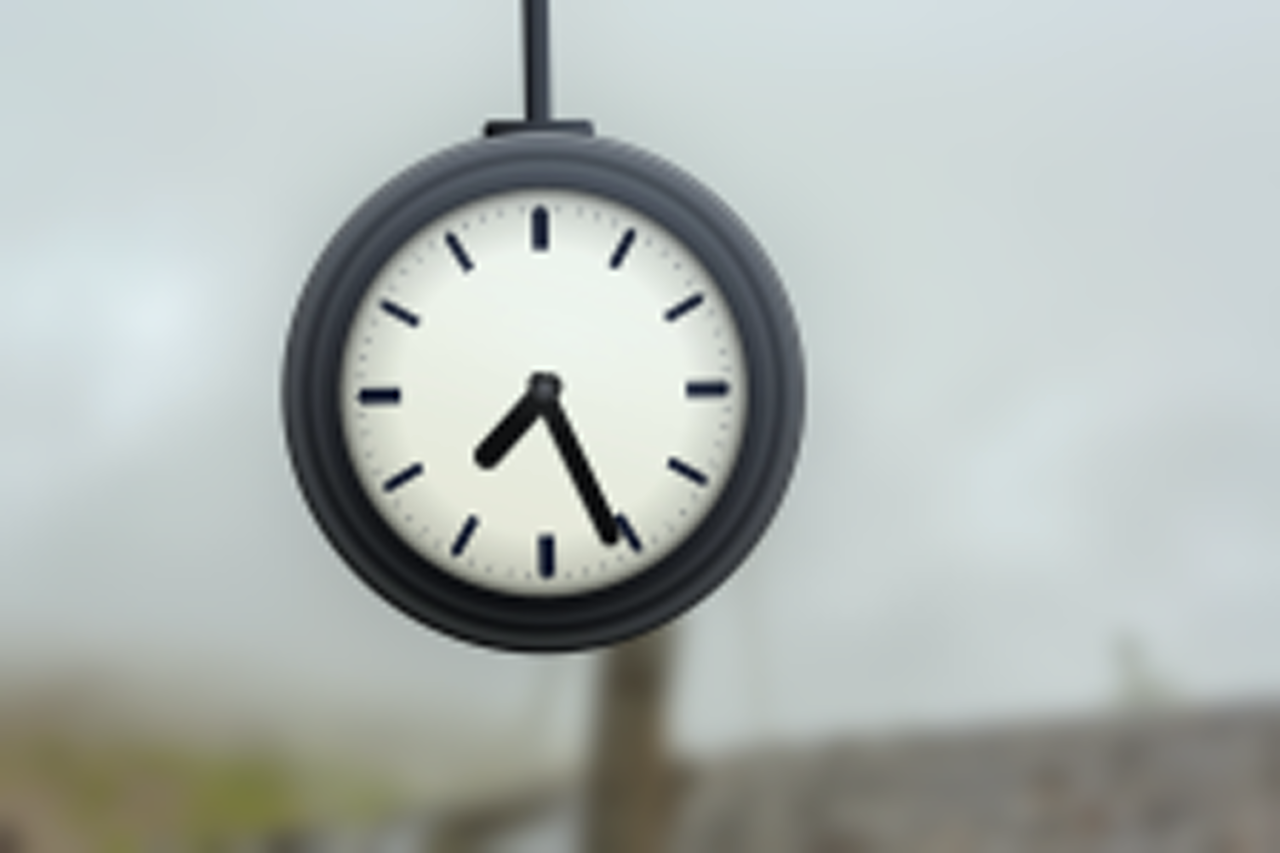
7:26
